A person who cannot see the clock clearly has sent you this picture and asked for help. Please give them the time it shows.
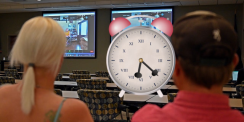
6:22
